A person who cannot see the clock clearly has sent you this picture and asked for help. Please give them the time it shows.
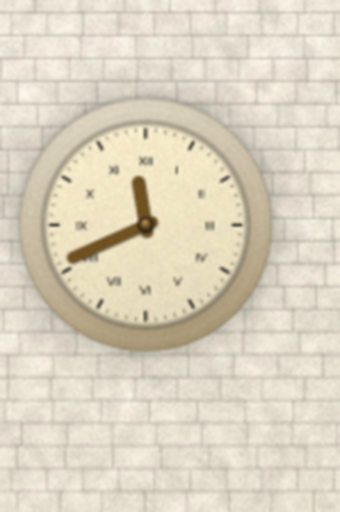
11:41
